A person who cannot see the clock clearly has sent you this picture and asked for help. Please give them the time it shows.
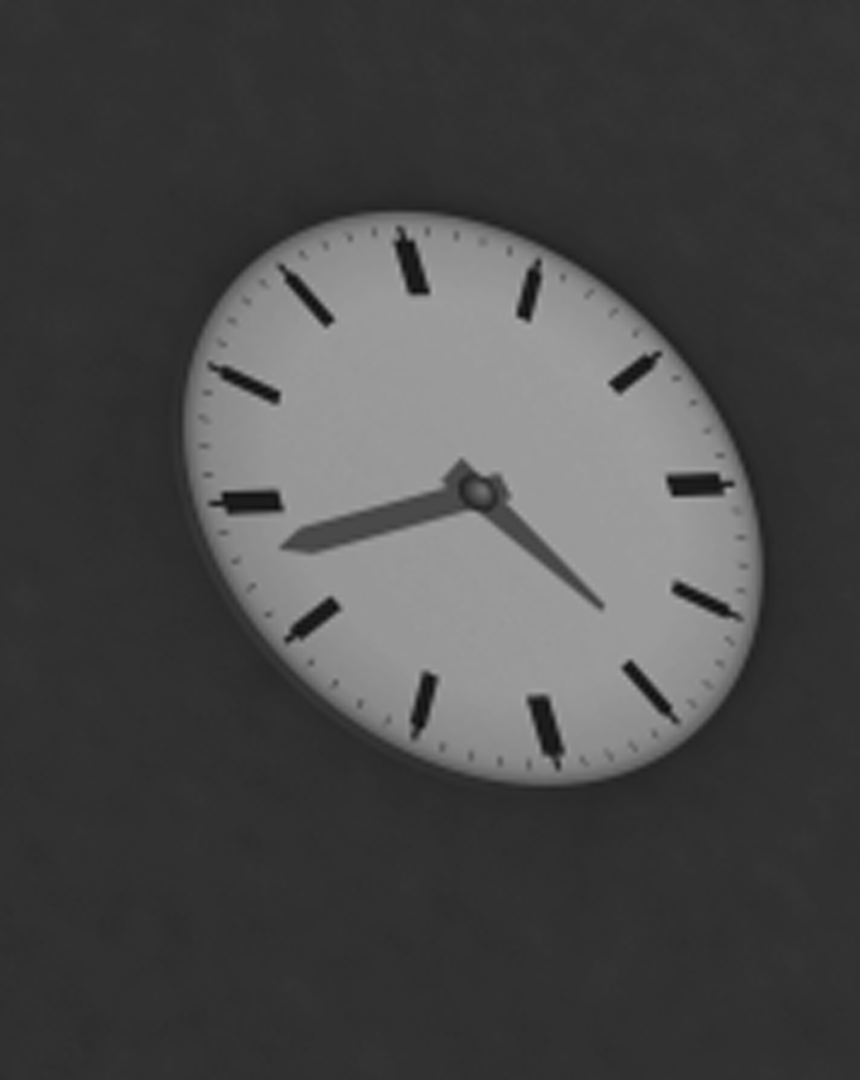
4:43
